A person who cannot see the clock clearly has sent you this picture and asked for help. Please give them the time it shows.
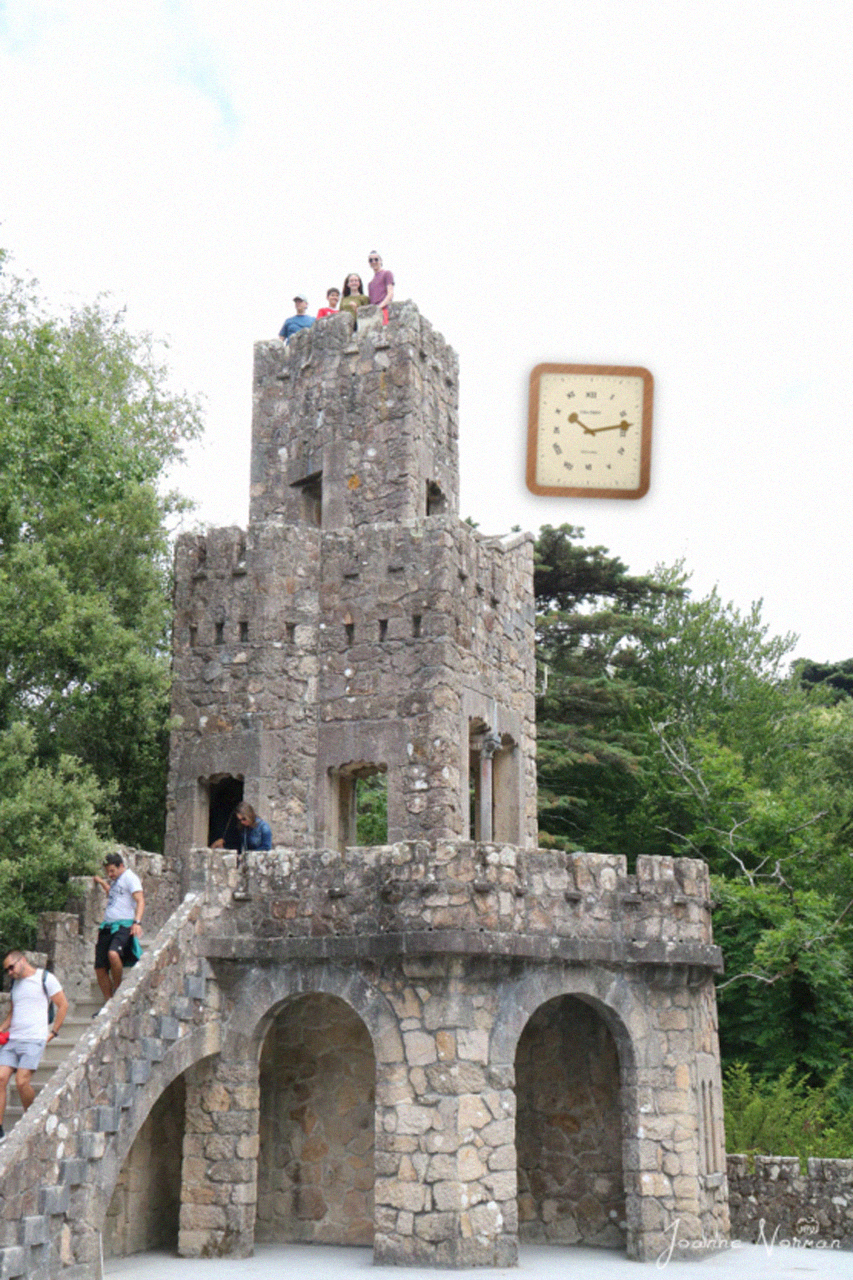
10:13
